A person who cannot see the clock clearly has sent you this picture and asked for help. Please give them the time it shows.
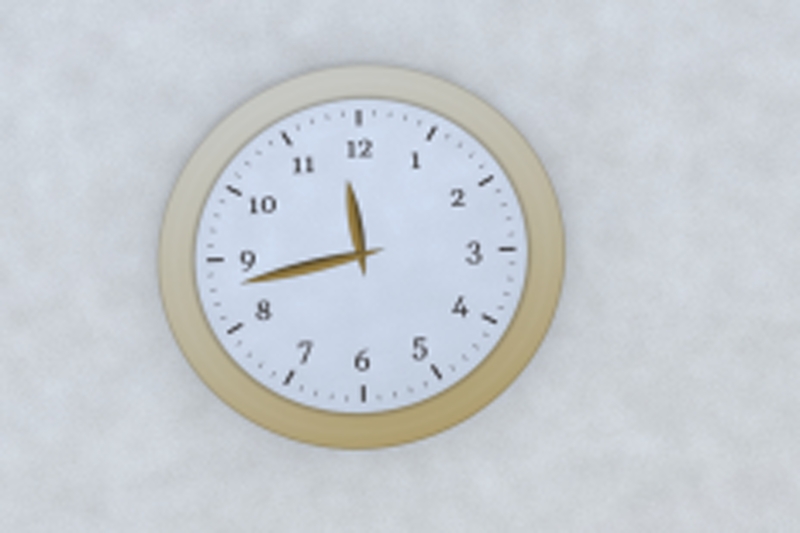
11:43
